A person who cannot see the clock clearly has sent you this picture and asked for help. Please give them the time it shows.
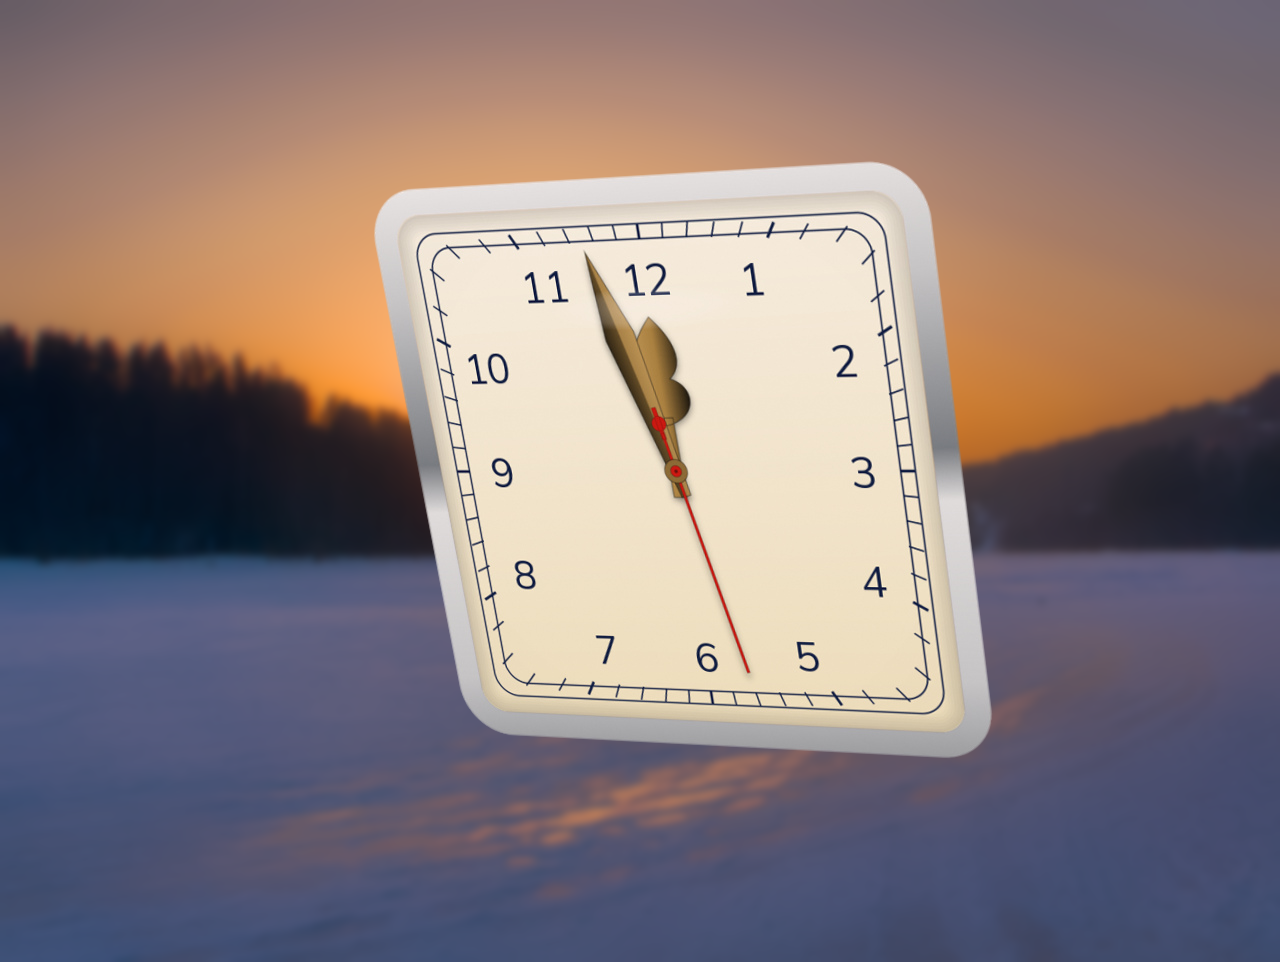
11:57:28
